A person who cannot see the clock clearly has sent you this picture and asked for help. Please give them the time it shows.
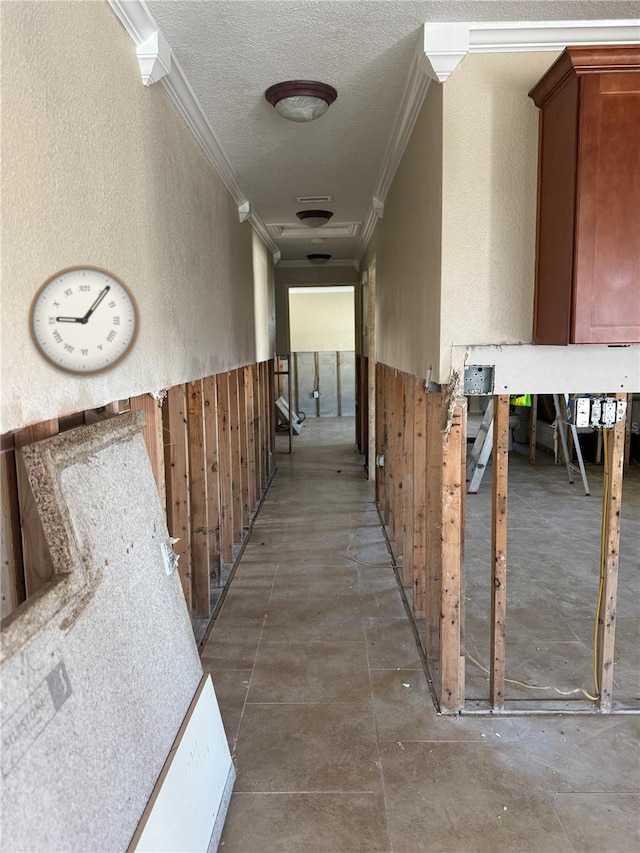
9:06
